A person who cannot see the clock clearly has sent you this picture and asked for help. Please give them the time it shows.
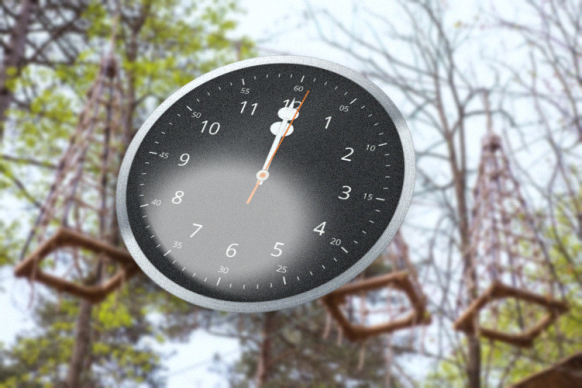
12:00:01
